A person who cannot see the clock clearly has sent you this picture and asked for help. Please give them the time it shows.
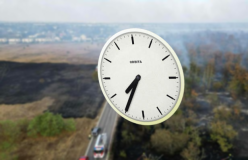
7:35
